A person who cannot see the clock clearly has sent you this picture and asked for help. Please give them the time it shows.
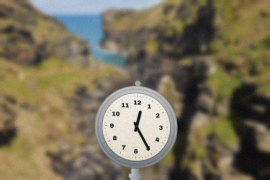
12:25
